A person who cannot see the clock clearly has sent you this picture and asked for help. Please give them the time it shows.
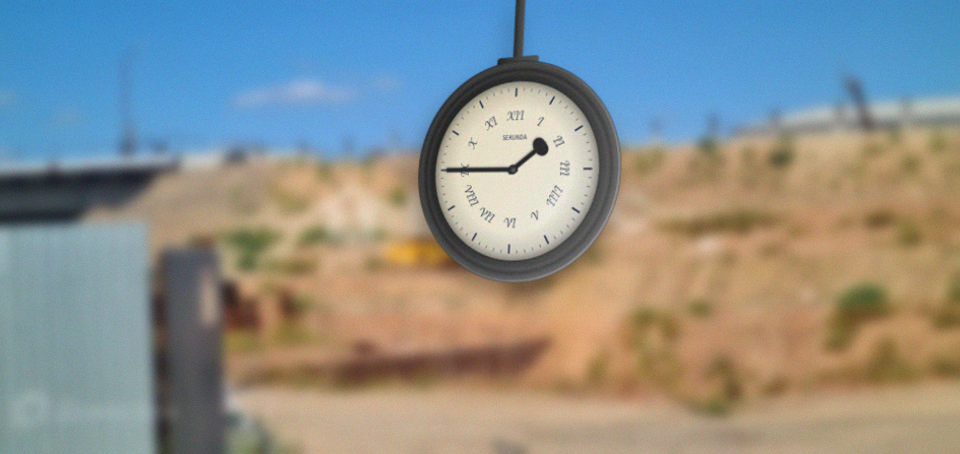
1:45
